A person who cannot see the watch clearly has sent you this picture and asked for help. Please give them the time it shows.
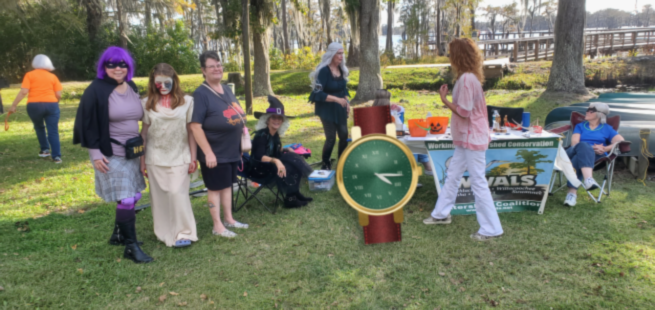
4:16
